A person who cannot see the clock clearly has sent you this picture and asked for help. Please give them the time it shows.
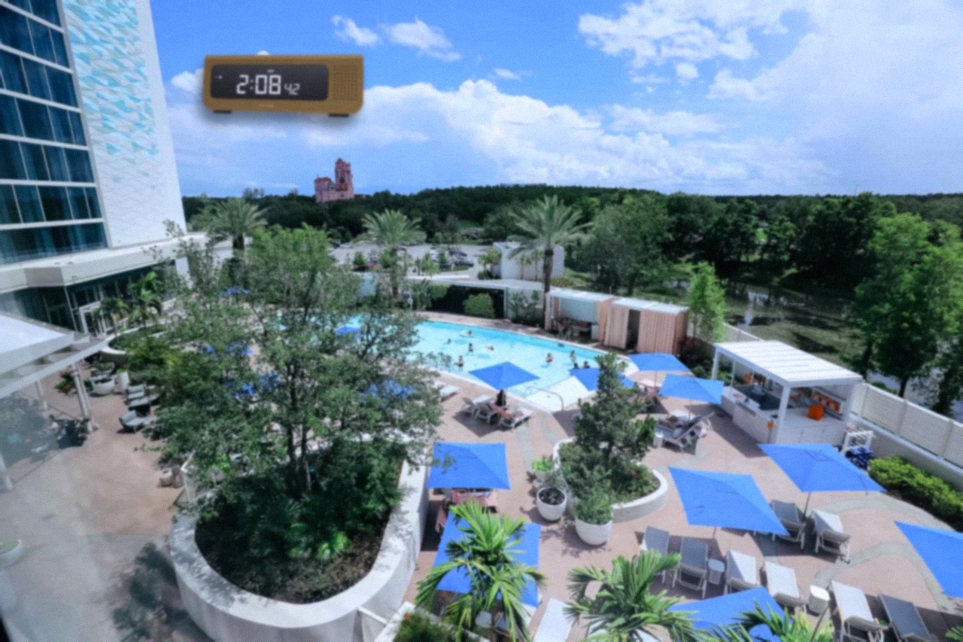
2:08
